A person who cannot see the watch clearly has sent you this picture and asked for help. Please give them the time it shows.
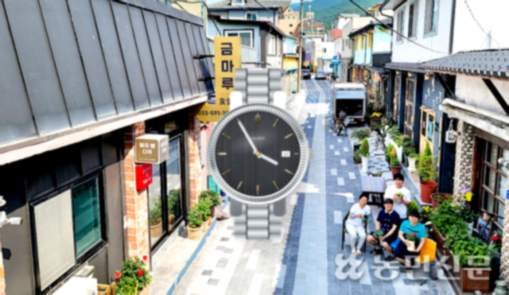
3:55
